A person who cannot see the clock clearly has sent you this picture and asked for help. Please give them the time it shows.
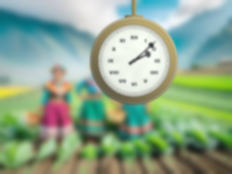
2:08
